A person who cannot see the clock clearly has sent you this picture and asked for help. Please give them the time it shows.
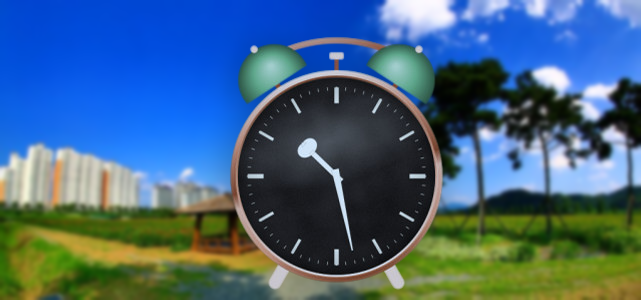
10:28
